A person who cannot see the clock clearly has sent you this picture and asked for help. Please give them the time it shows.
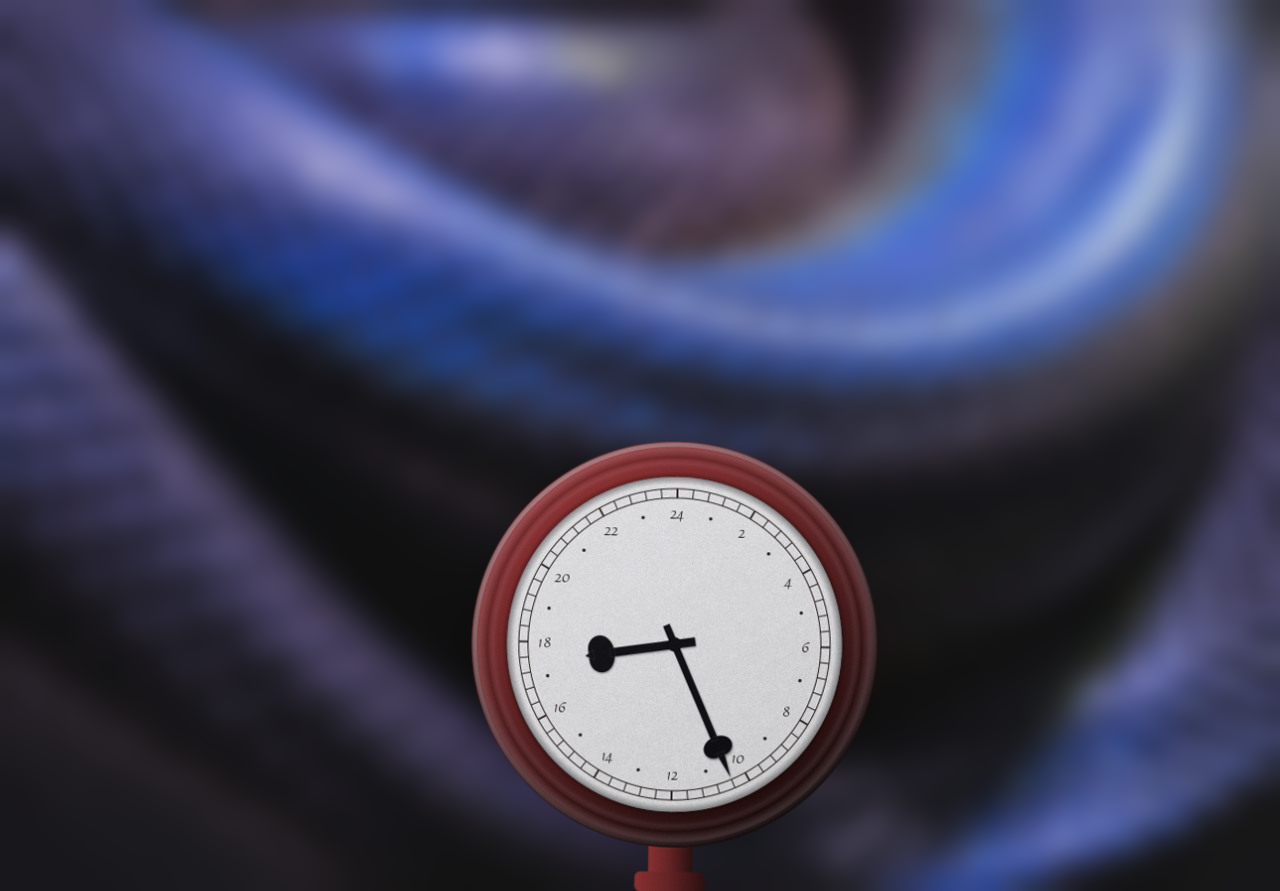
17:26
